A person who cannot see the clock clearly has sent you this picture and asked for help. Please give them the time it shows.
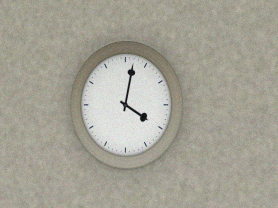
4:02
